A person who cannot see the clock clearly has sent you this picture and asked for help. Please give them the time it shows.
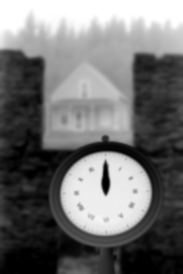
12:00
